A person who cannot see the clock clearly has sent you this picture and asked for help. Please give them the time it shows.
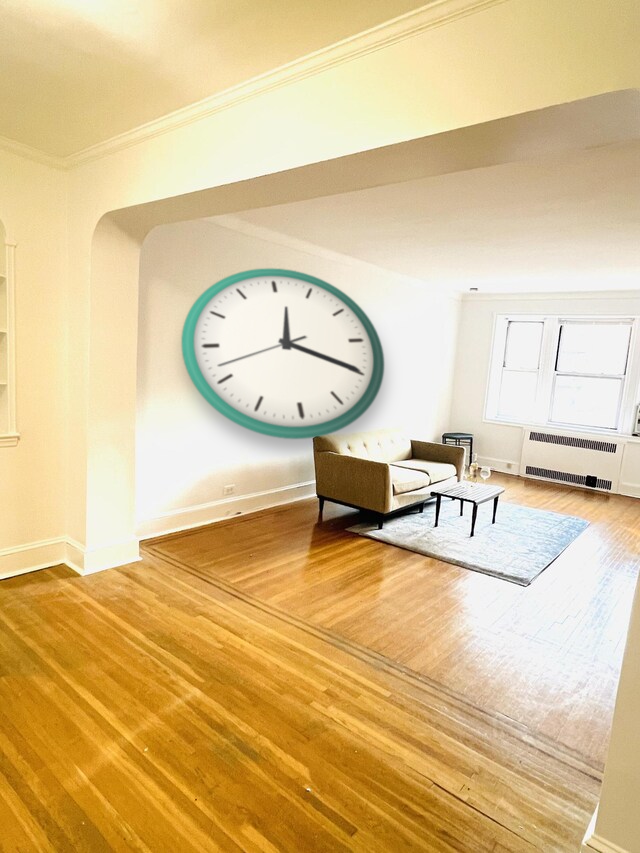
12:19:42
